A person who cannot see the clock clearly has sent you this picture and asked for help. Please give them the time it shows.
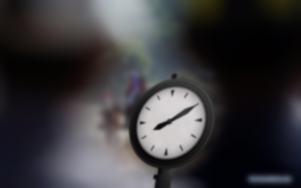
8:10
